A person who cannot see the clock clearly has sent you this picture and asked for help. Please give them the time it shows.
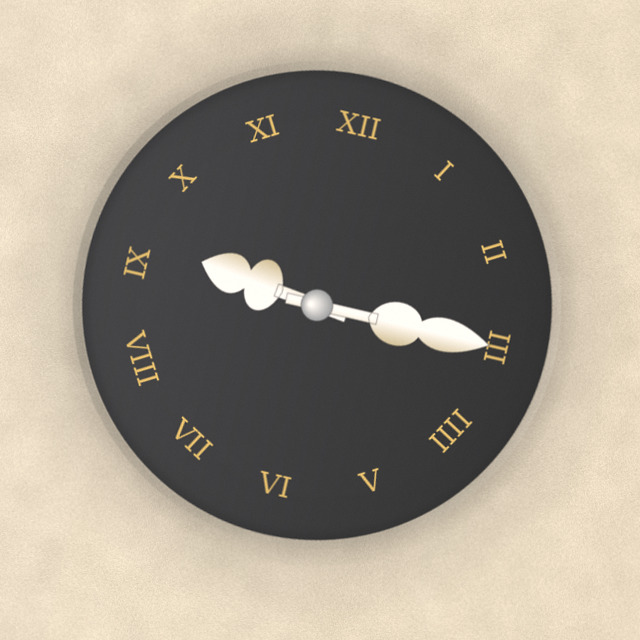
9:15
